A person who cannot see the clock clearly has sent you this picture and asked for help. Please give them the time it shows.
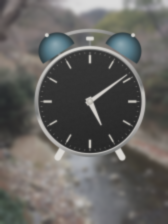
5:09
